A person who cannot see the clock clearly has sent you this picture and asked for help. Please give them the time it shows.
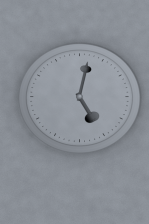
5:02
